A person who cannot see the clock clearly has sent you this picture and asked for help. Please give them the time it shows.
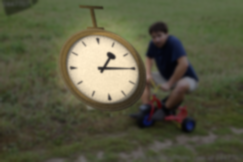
1:15
